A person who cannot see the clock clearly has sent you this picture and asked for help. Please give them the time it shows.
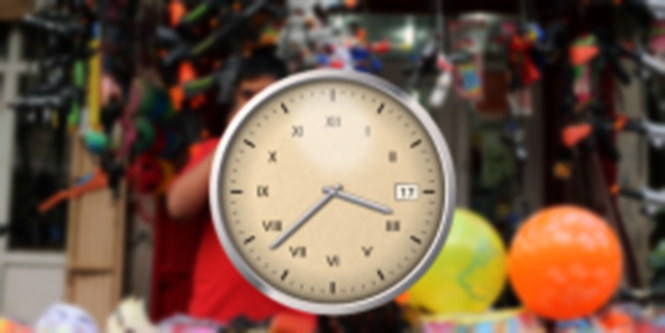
3:38
